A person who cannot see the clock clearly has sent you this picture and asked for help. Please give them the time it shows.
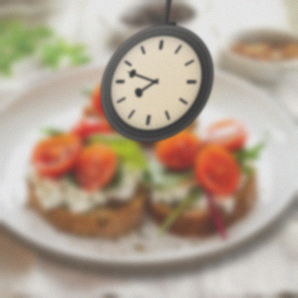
7:48
